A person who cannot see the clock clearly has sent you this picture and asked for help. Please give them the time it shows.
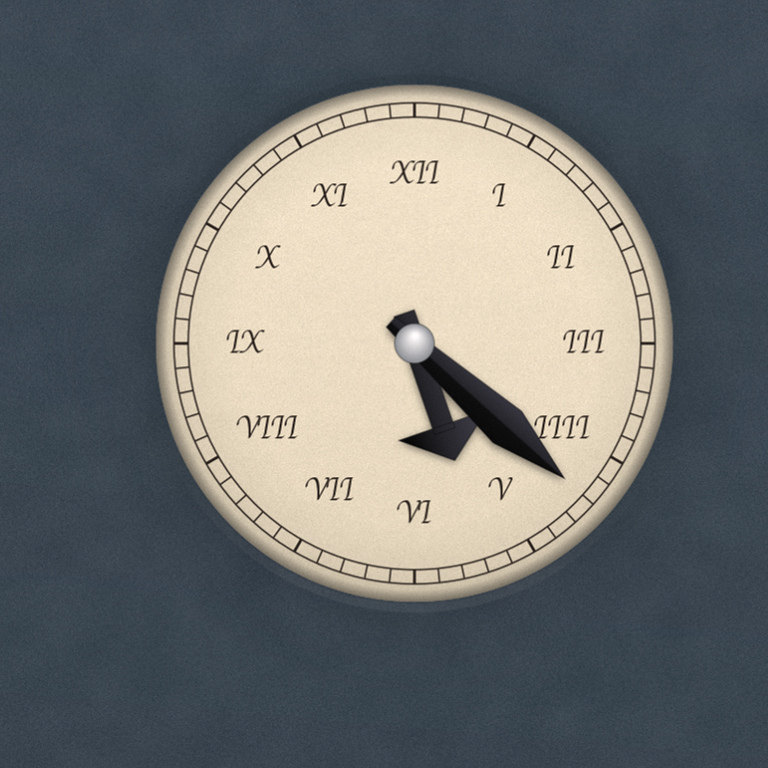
5:22
